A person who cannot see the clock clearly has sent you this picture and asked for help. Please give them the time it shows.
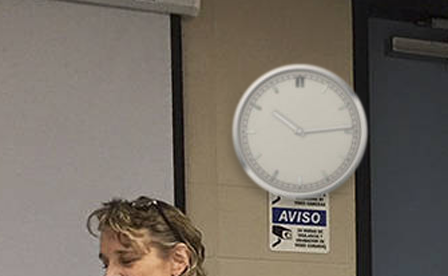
10:14
